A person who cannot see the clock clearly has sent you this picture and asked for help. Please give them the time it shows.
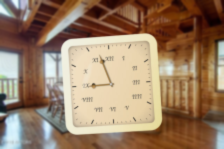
8:57
